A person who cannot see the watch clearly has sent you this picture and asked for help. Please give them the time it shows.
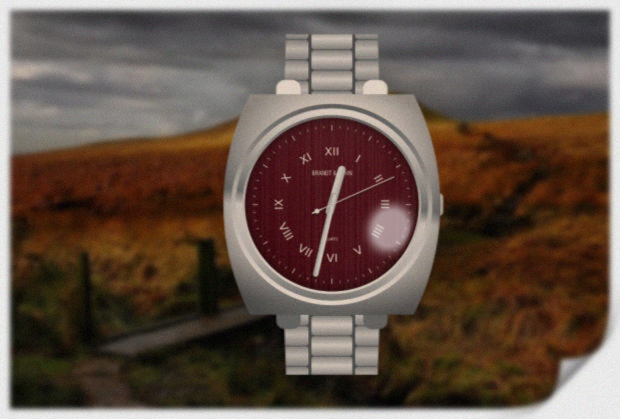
12:32:11
